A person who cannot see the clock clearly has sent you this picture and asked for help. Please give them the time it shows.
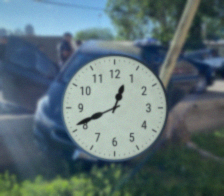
12:41
